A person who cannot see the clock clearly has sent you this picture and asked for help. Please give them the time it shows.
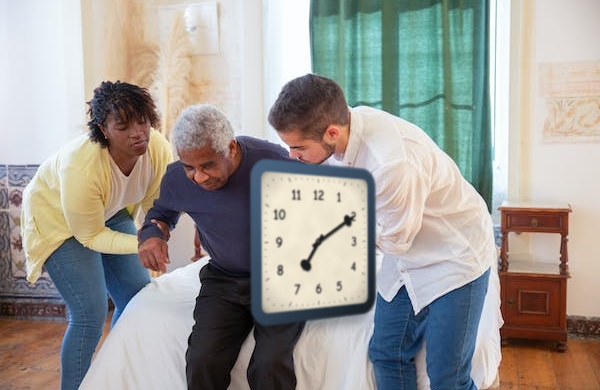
7:10
